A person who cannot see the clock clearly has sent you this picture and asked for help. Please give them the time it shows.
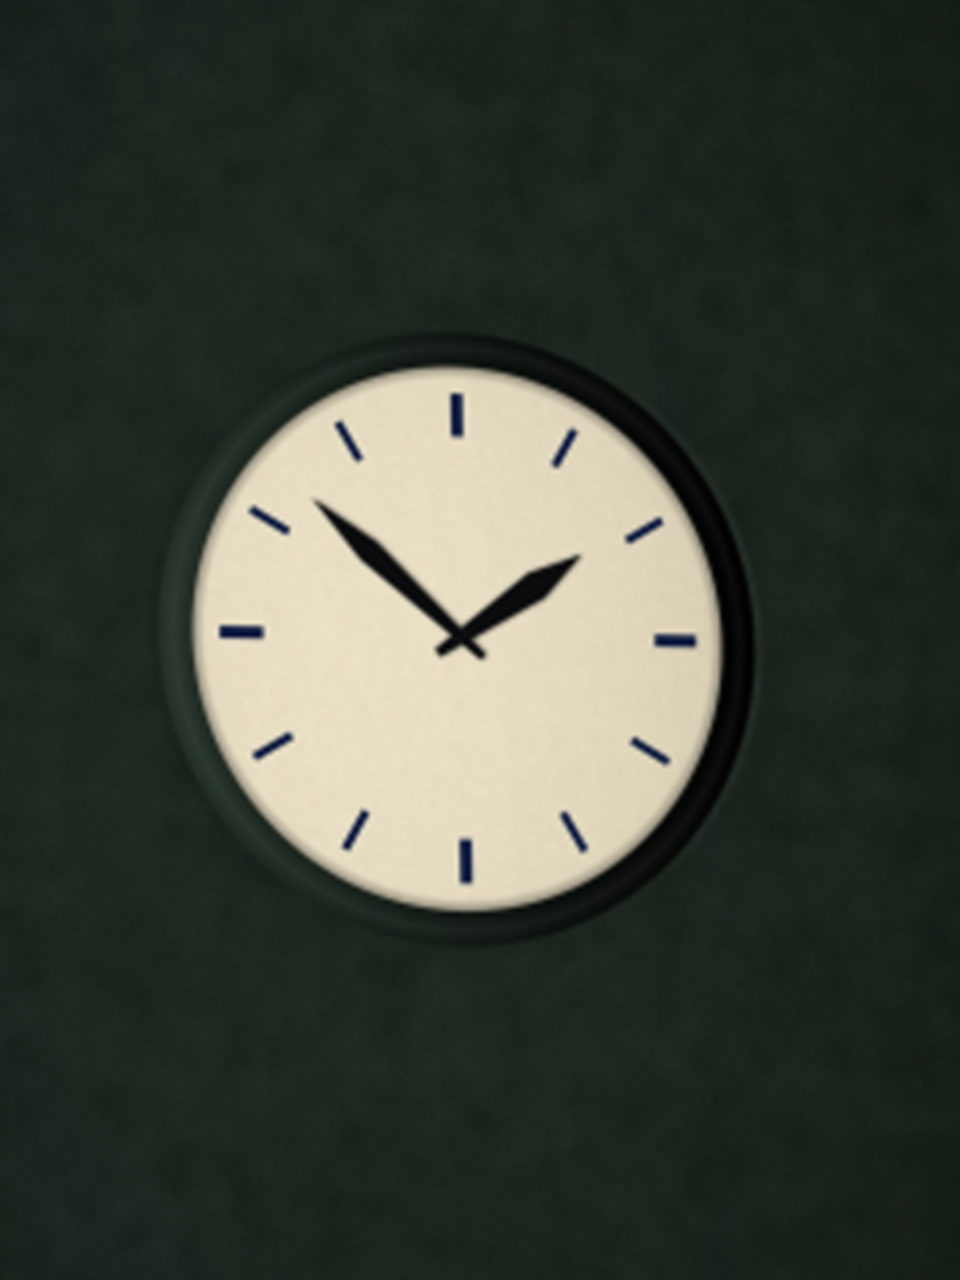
1:52
